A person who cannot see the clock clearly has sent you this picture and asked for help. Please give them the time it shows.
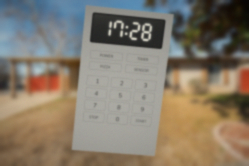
17:28
